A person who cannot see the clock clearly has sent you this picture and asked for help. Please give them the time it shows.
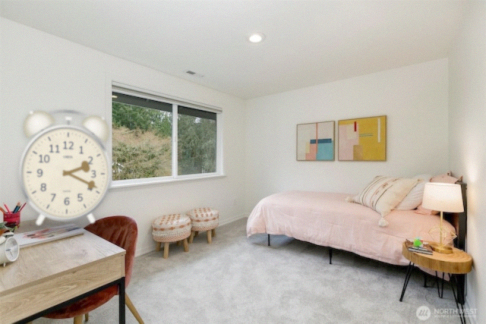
2:19
